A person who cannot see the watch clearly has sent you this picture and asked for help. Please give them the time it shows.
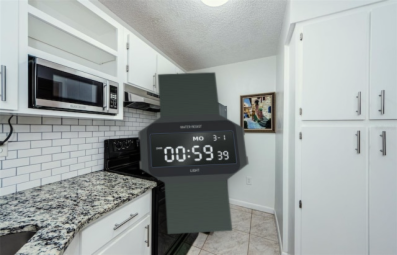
0:59:39
